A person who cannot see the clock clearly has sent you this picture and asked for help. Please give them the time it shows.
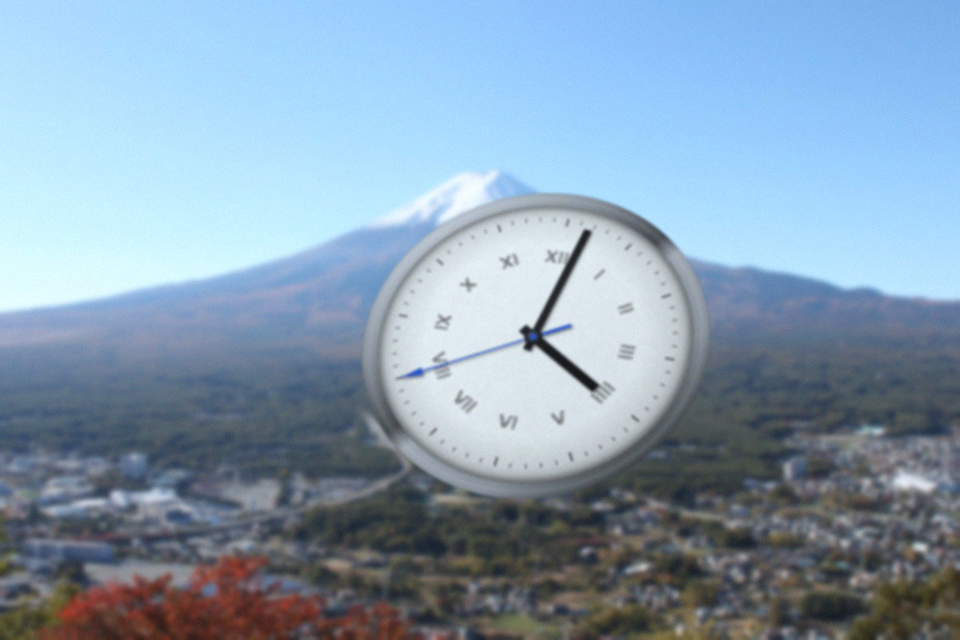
4:01:40
